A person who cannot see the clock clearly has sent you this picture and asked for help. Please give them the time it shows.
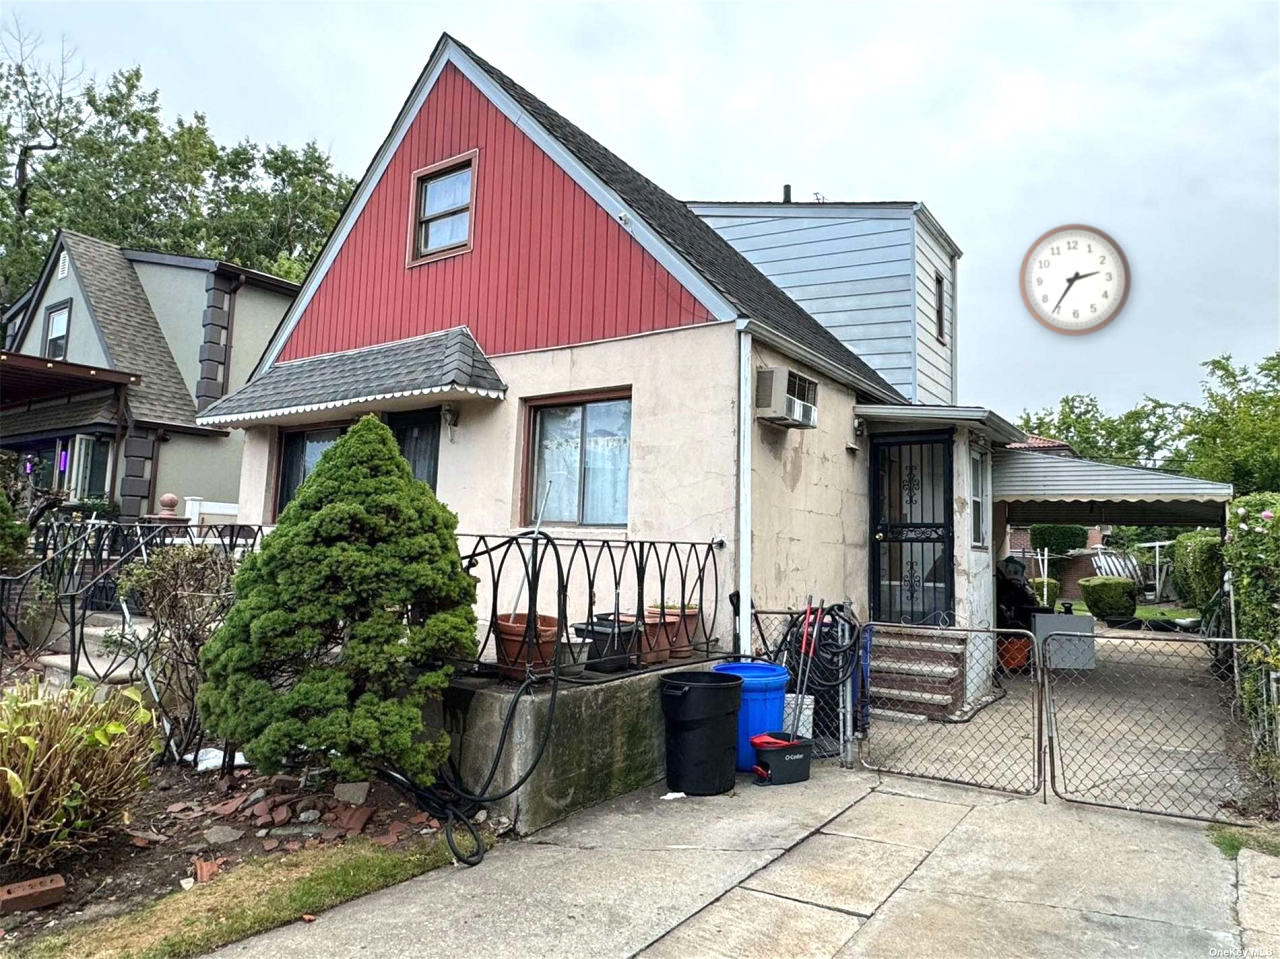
2:36
